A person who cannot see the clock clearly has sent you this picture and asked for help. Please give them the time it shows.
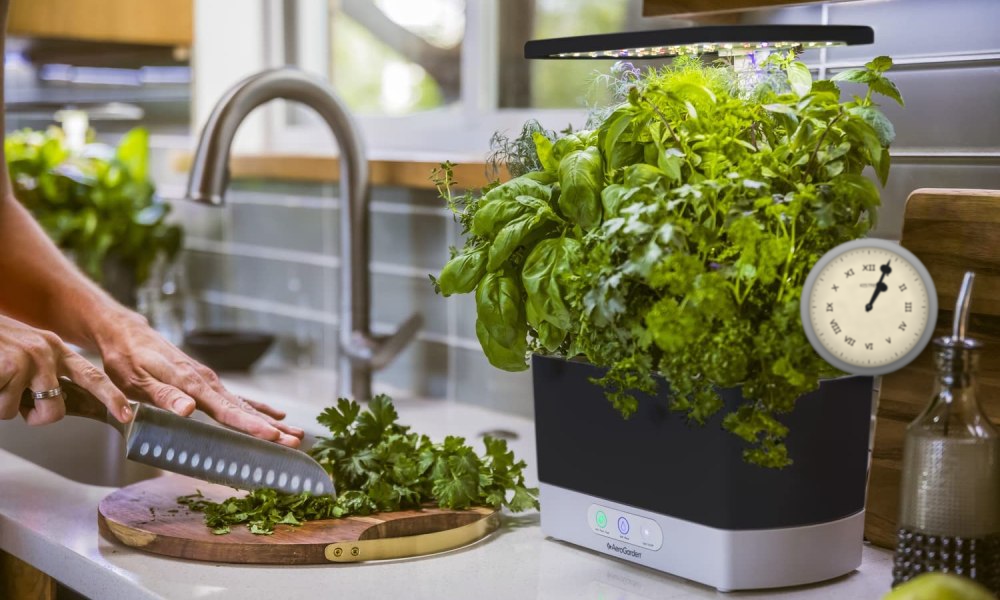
1:04
